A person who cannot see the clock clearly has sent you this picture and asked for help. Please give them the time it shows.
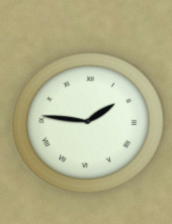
1:46
